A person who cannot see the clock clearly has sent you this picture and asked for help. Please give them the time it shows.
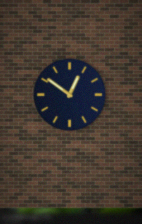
12:51
